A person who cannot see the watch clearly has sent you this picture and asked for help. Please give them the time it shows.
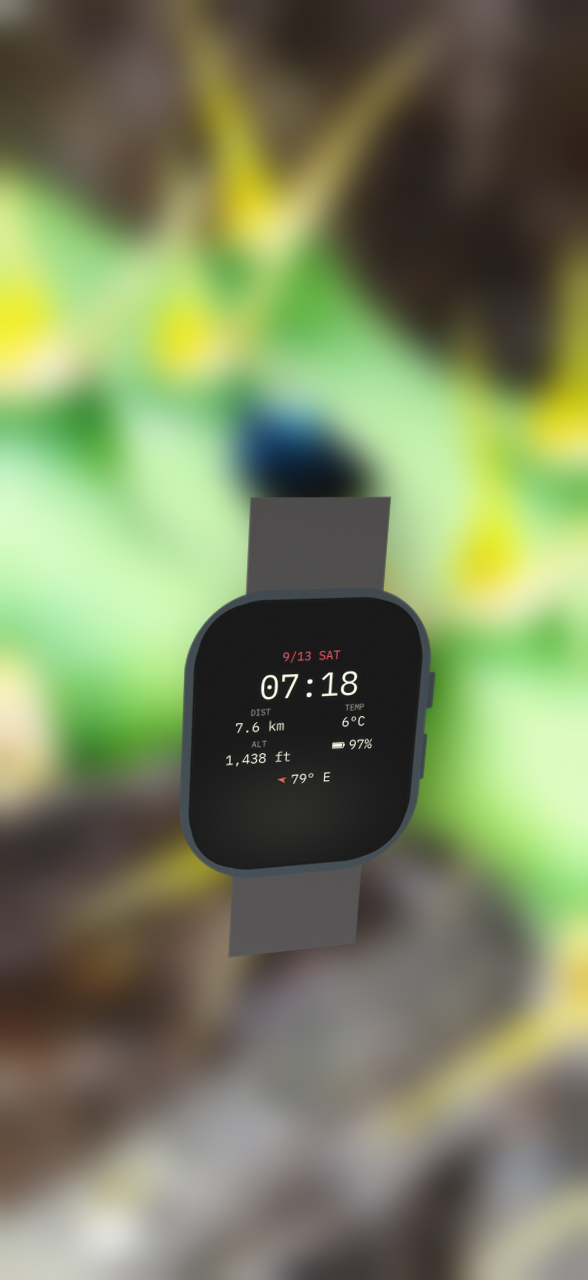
7:18
